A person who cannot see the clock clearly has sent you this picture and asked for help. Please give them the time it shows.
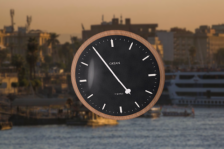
4:55
